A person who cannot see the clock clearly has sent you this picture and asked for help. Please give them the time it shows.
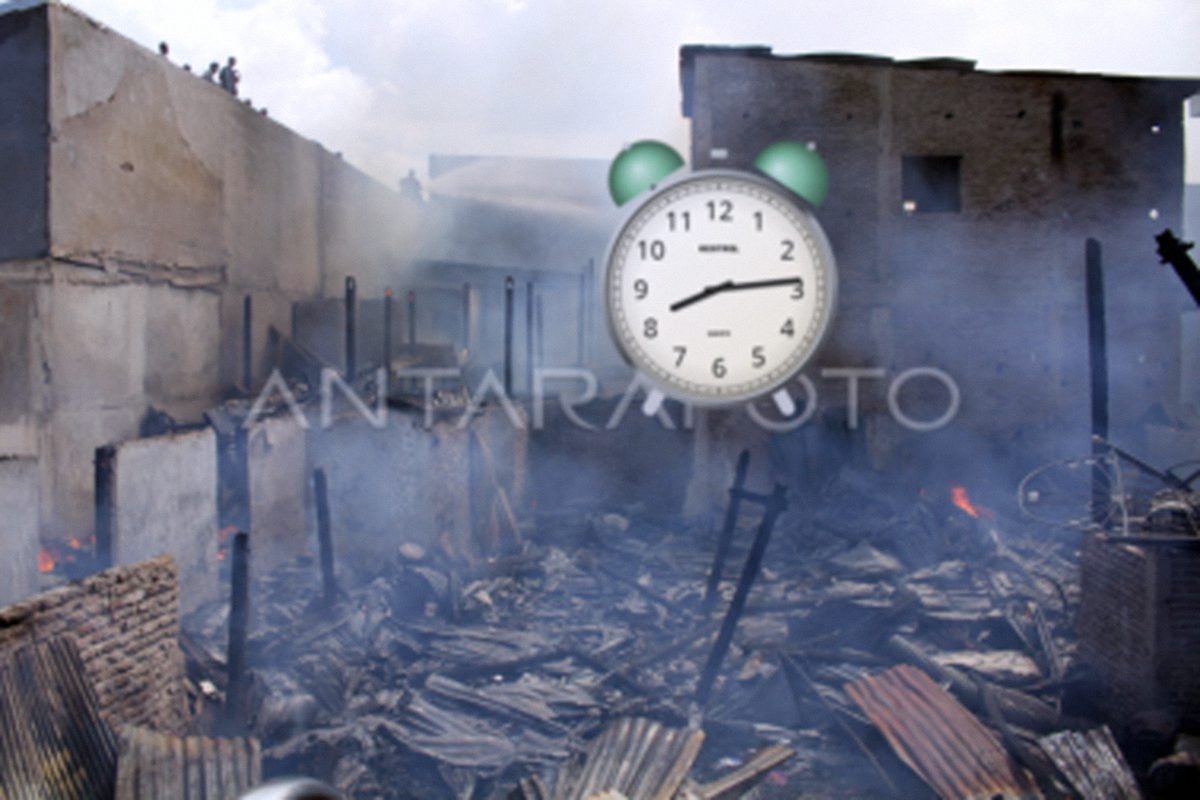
8:14
